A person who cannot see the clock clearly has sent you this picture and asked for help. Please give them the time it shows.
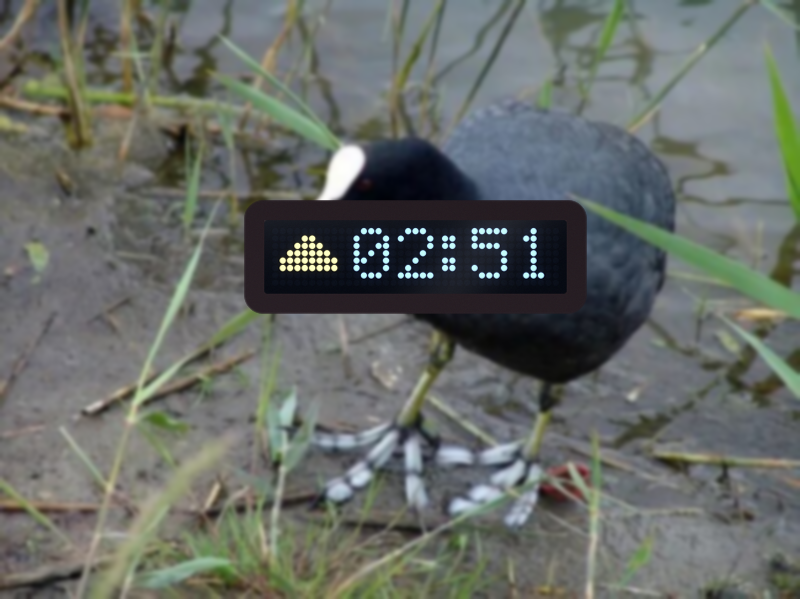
2:51
